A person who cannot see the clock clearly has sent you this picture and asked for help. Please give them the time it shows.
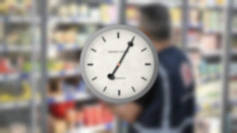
7:05
